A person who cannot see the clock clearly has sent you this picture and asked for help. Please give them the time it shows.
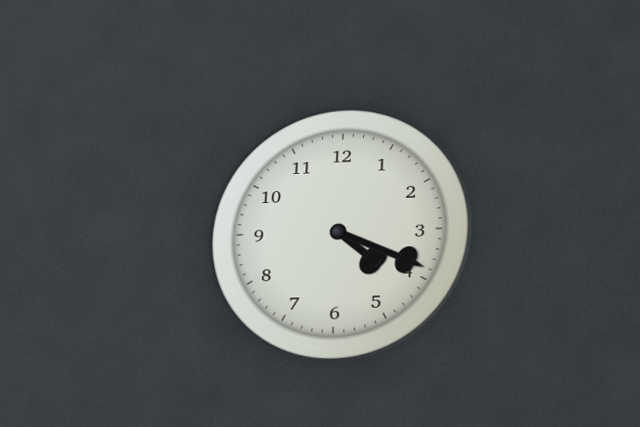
4:19
